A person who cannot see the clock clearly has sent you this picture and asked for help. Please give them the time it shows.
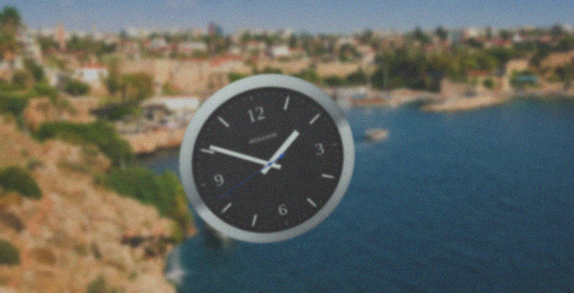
1:50:42
